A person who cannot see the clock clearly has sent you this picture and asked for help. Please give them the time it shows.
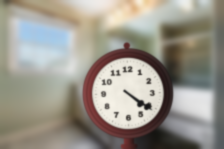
4:21
